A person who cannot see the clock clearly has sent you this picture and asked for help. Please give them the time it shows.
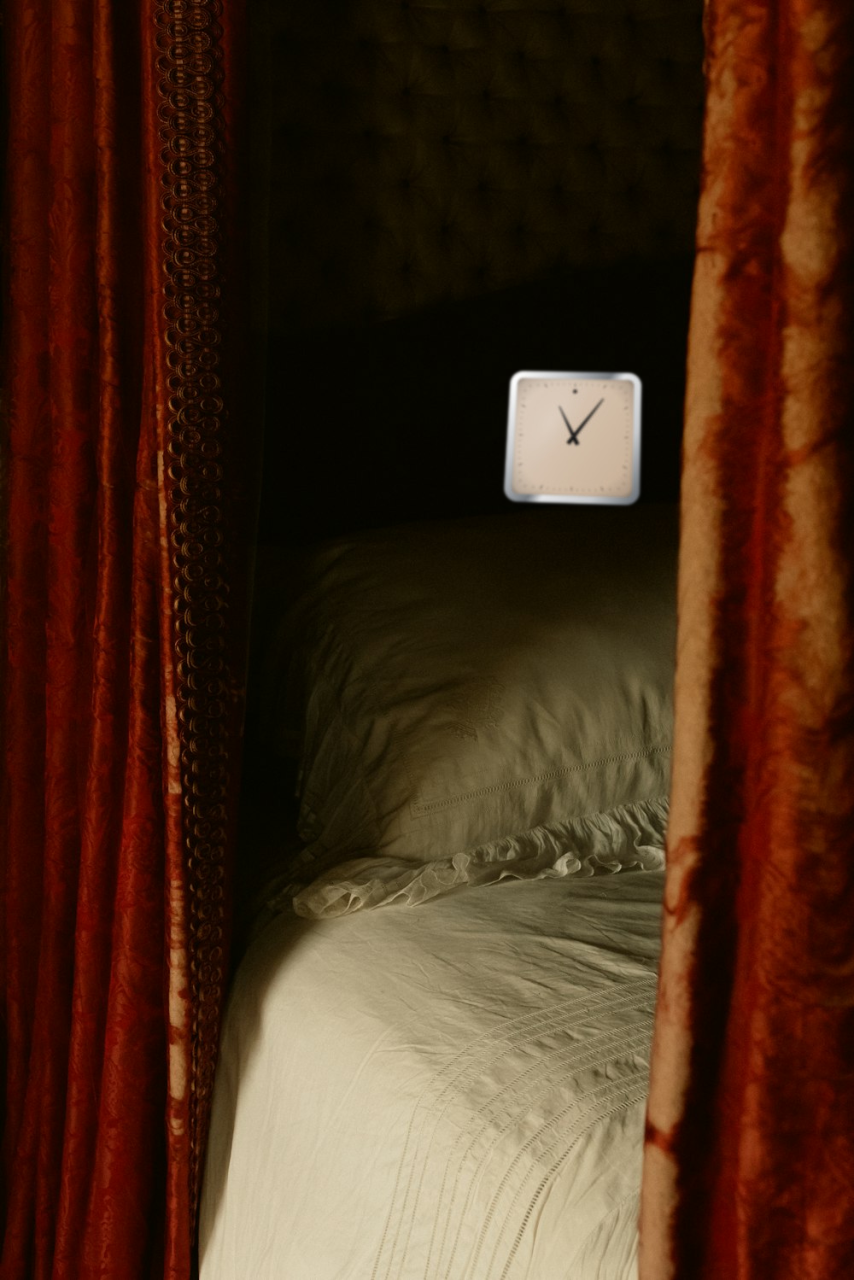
11:06
